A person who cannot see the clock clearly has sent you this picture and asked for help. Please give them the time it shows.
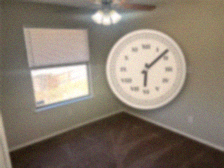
6:08
